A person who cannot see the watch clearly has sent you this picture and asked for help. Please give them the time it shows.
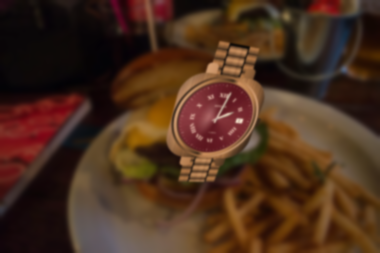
2:02
